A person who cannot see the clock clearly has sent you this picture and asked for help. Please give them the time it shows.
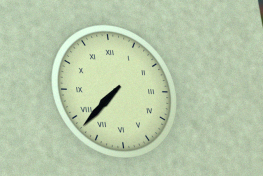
7:38
